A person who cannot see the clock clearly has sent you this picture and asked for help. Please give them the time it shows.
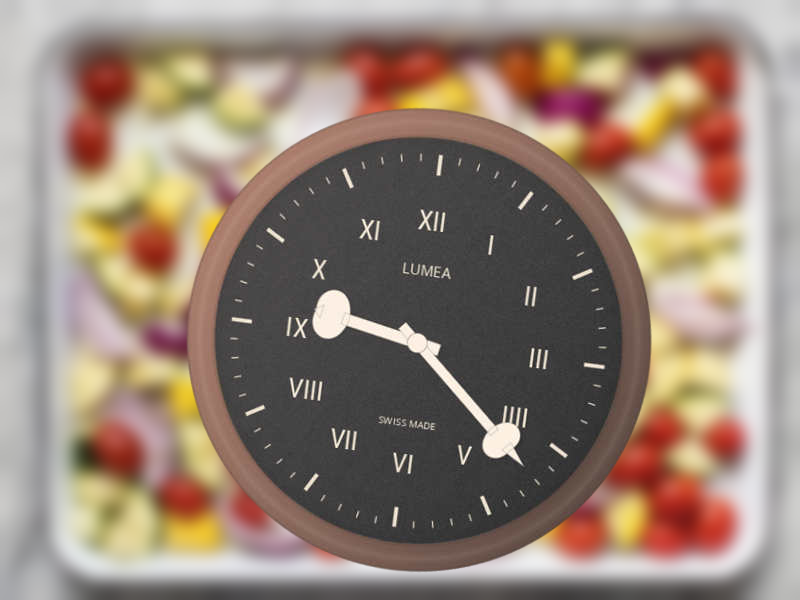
9:22
